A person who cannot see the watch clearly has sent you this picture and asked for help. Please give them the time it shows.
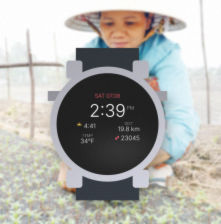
2:39
